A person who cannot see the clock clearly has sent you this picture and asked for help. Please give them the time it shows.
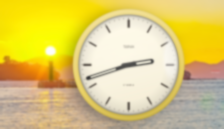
2:42
